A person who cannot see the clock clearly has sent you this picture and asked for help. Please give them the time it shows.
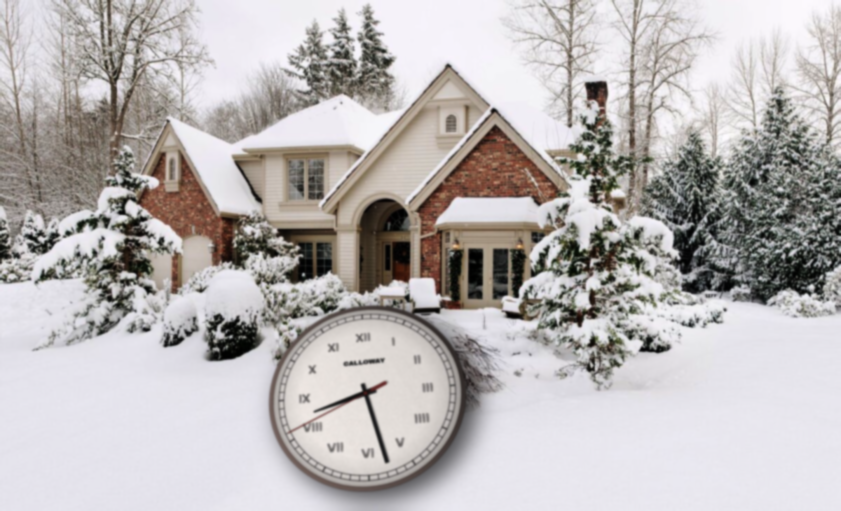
8:27:41
